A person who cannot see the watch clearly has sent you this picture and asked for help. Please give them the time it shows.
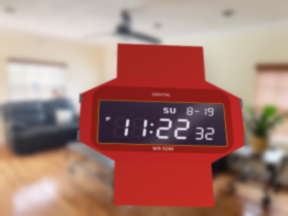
11:22:32
